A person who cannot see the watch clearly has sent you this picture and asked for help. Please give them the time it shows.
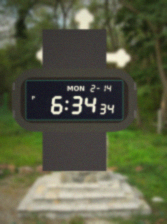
6:34:34
